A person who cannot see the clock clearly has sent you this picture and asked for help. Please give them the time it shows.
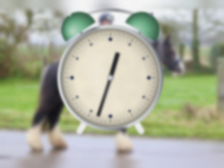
12:33
